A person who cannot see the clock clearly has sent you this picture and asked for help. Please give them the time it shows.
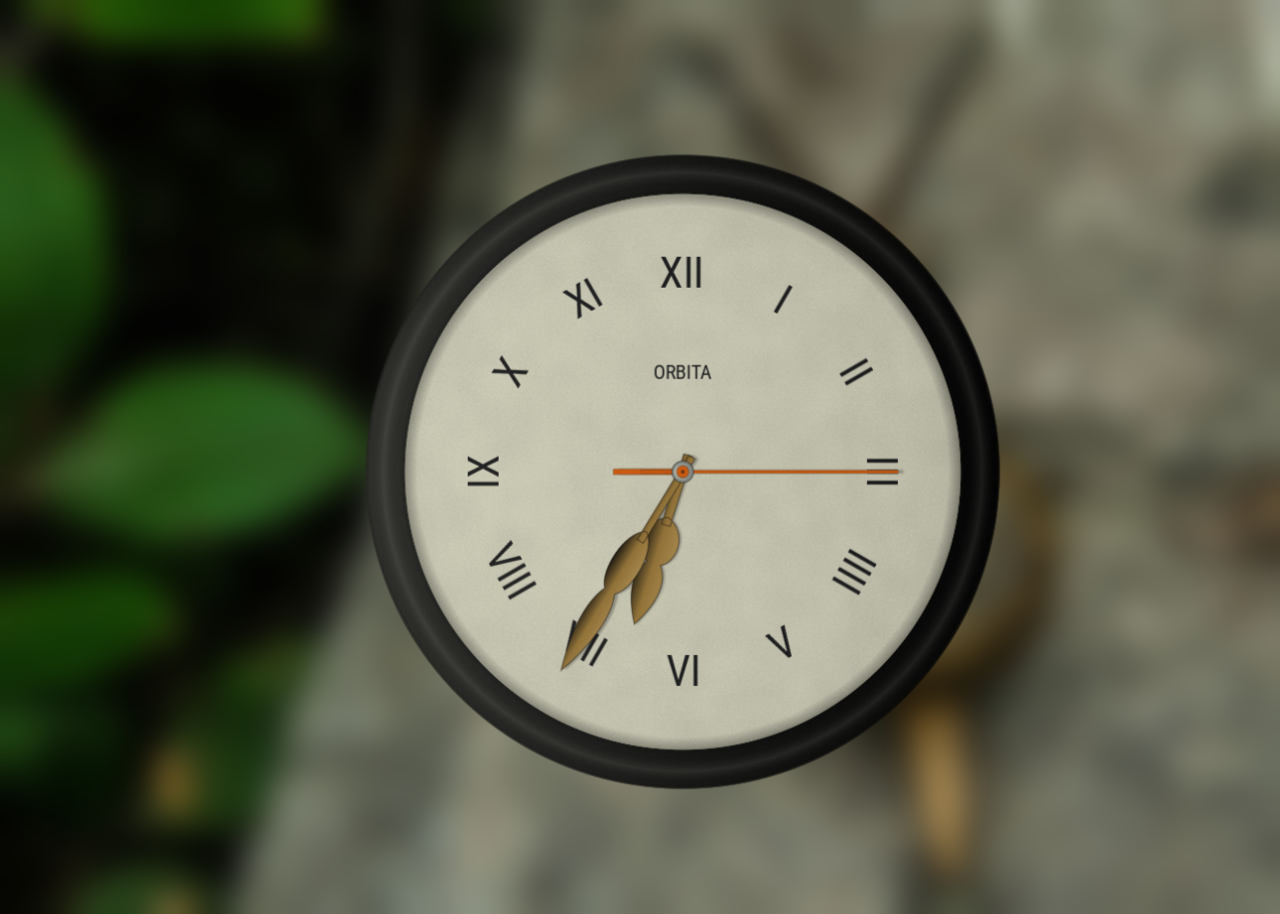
6:35:15
